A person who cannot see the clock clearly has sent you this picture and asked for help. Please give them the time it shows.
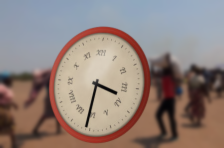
3:31
